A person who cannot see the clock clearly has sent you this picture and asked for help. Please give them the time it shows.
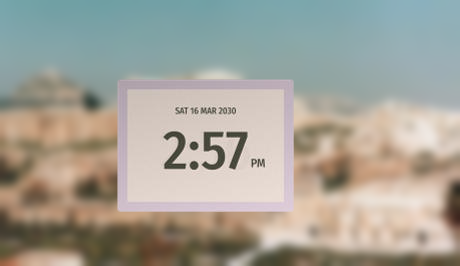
2:57
